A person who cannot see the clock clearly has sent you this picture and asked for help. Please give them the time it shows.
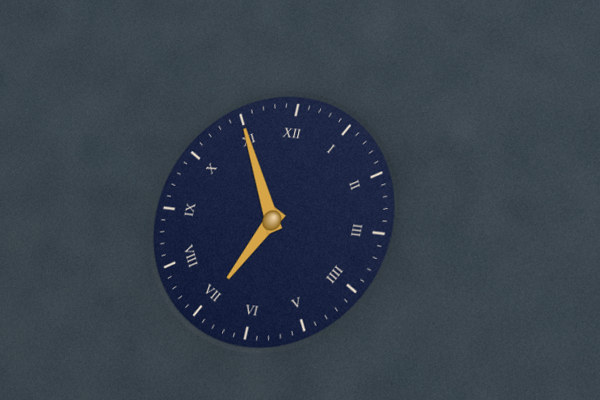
6:55
